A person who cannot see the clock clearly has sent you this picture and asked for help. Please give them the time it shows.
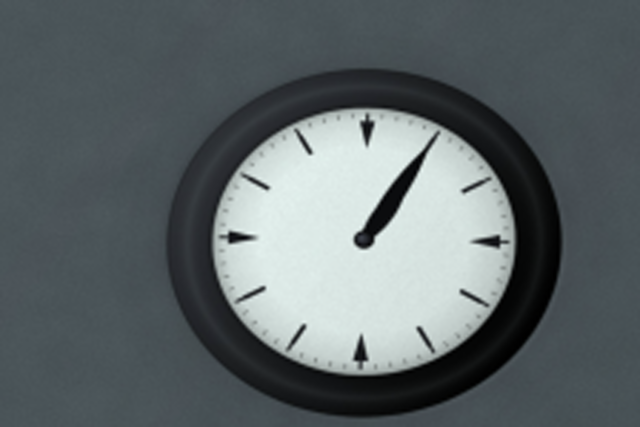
1:05
